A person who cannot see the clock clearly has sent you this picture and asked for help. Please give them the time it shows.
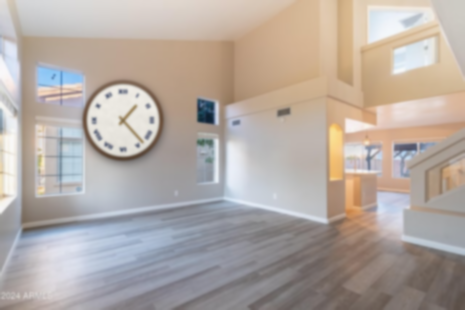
1:23
